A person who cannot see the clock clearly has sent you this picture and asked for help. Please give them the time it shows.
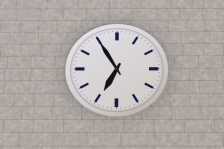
6:55
